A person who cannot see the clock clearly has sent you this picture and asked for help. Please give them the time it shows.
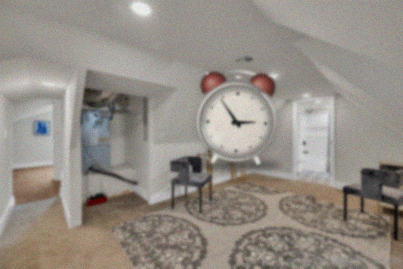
2:54
